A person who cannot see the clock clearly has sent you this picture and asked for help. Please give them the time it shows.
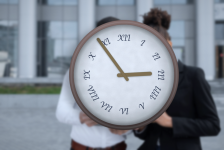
2:54
